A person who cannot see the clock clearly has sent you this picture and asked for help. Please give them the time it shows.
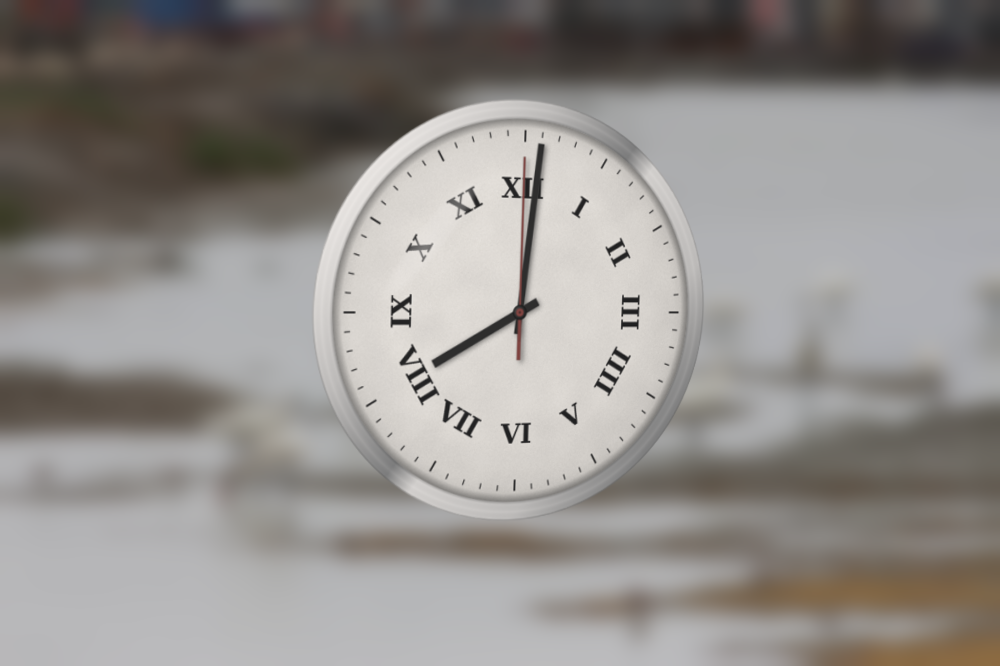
8:01:00
